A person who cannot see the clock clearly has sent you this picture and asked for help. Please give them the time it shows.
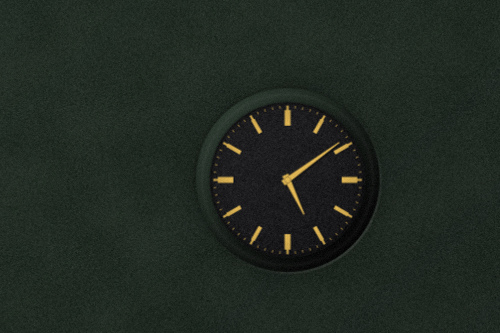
5:09
